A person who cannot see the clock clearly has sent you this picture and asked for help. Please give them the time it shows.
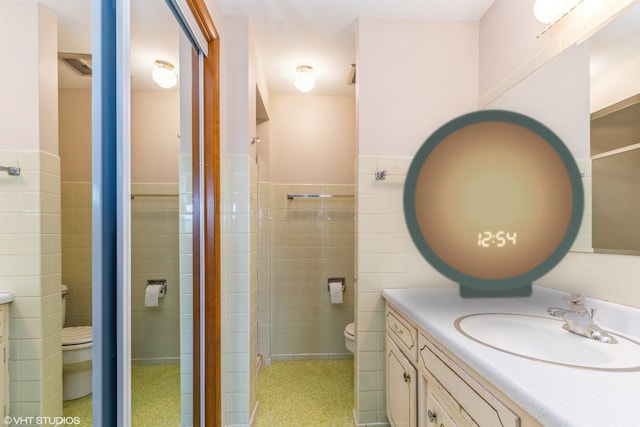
12:54
